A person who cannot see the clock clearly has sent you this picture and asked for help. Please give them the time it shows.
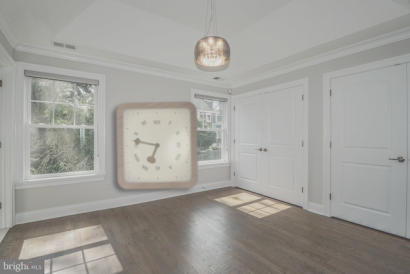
6:47
